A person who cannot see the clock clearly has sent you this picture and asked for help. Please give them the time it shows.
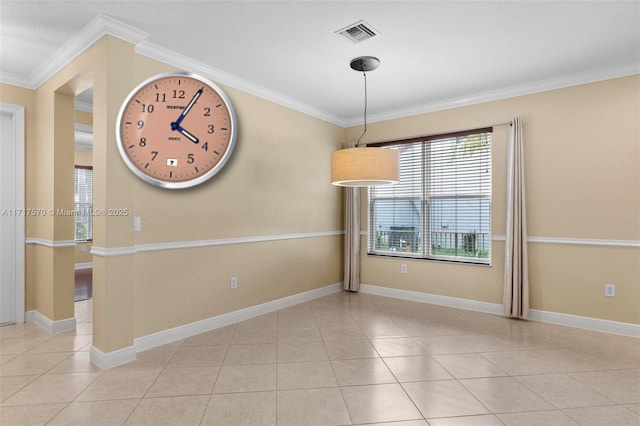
4:05
